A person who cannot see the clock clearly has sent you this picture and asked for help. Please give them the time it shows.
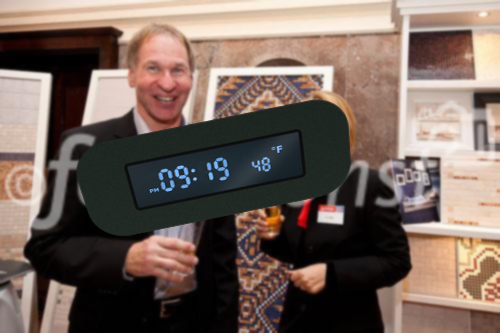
9:19
